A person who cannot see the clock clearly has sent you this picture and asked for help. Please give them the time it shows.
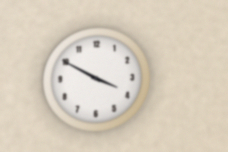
3:50
